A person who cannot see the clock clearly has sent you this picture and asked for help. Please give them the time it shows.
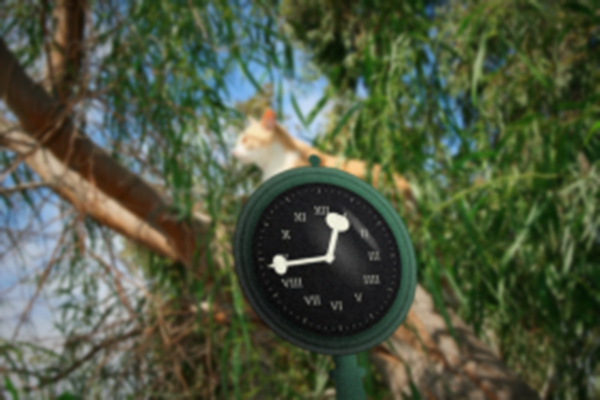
12:44
